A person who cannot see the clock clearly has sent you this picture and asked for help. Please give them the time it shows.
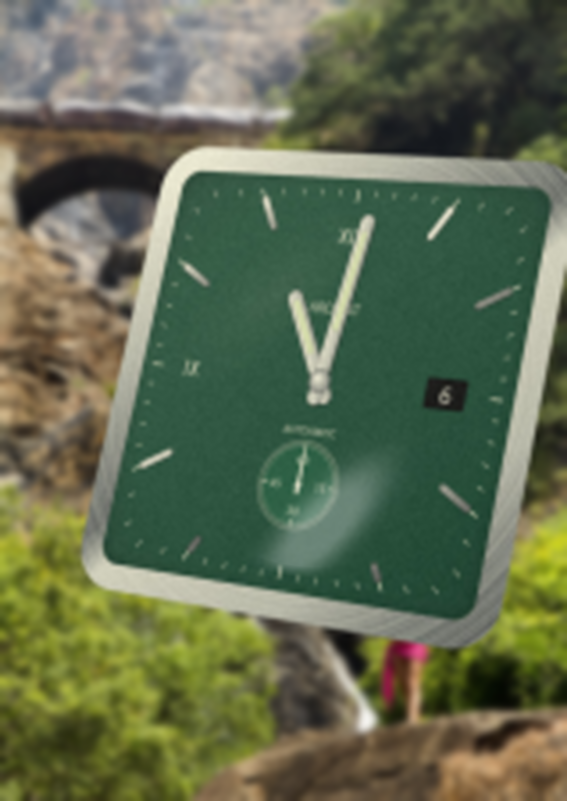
11:01
